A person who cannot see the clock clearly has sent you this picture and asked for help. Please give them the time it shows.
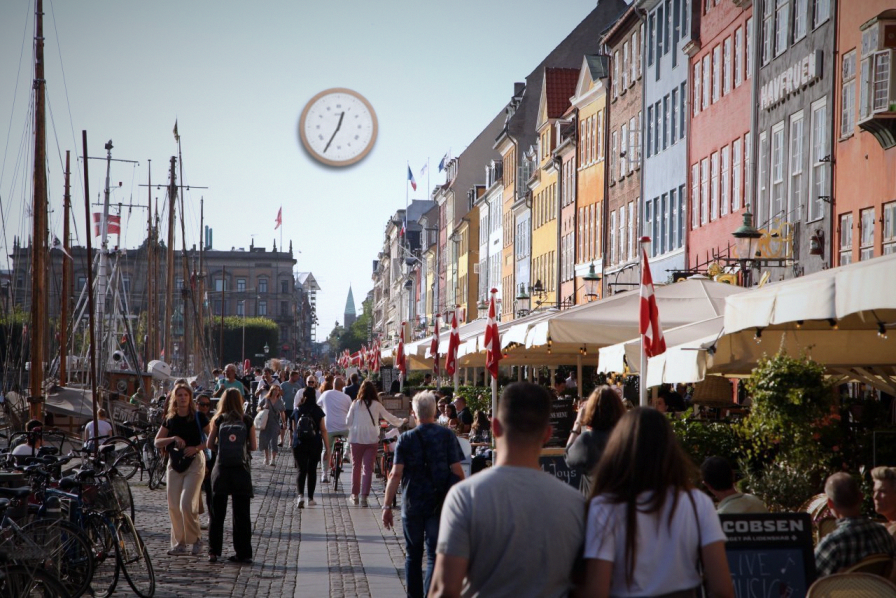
12:35
